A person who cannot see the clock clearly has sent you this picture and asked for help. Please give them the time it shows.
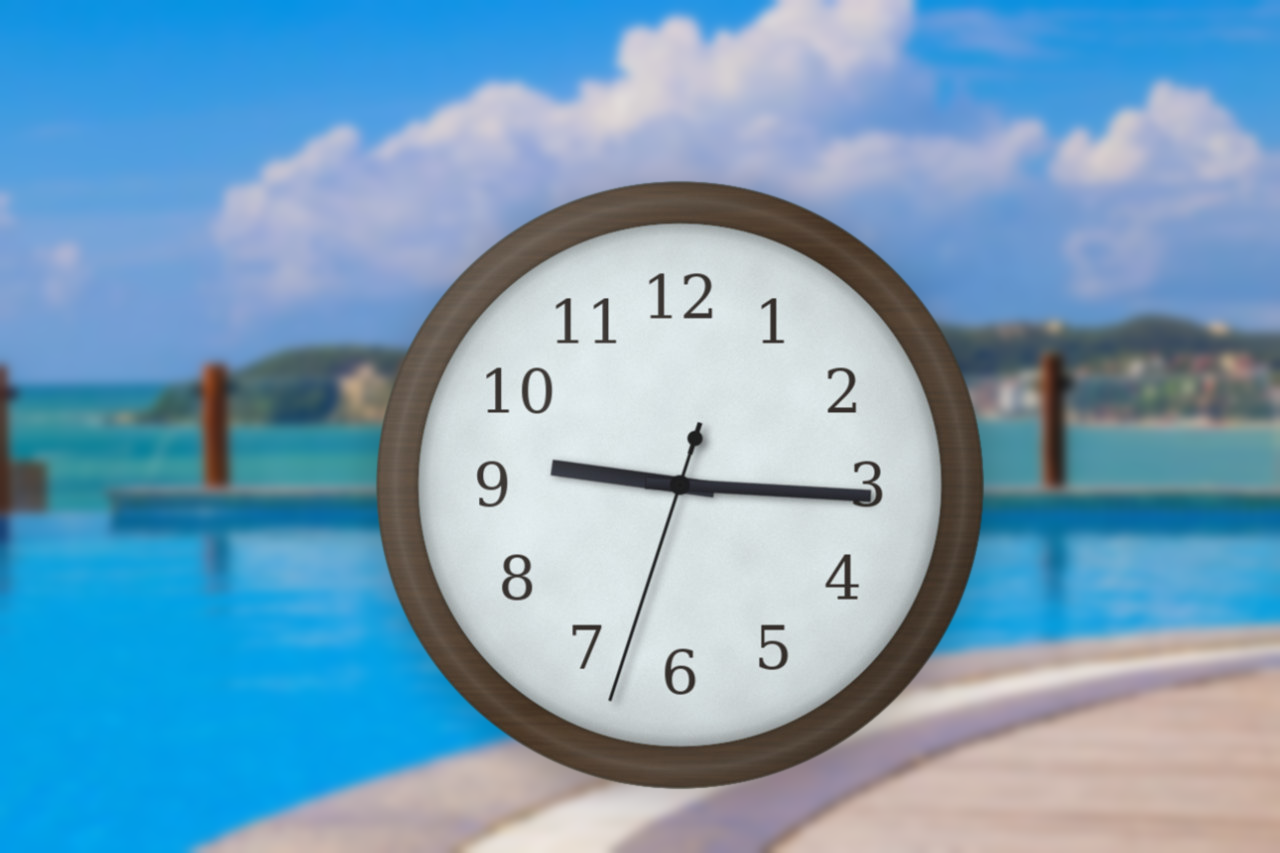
9:15:33
